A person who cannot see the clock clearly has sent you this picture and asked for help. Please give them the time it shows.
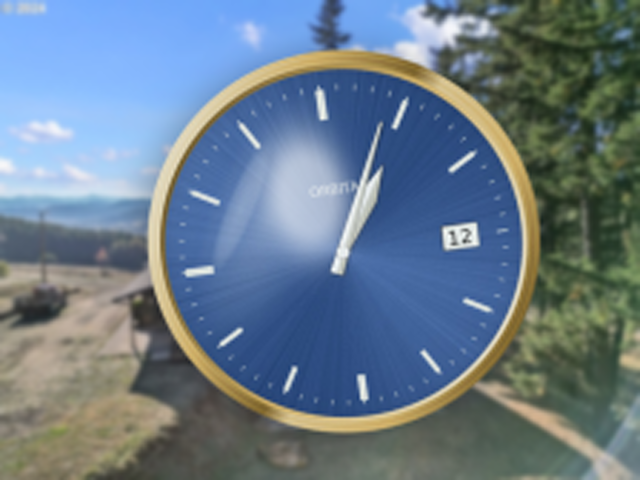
1:04
